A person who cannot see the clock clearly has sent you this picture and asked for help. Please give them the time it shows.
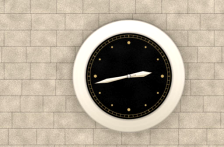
2:43
